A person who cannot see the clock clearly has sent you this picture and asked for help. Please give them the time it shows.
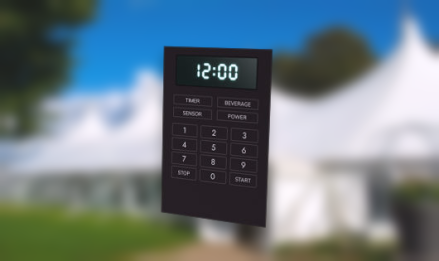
12:00
